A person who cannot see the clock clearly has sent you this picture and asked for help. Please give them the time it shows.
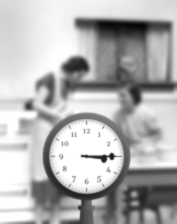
3:15
